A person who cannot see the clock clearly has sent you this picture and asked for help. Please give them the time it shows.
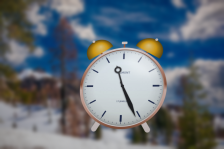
11:26
